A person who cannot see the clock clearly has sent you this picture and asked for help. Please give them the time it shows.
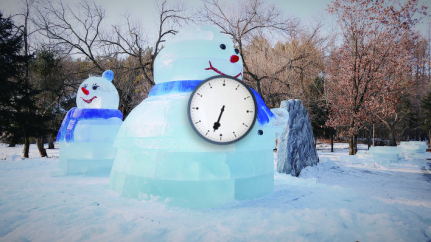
6:33
